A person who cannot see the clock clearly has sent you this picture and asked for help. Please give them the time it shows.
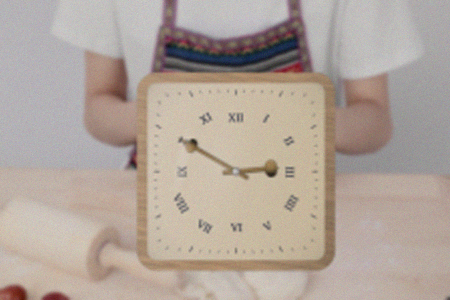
2:50
